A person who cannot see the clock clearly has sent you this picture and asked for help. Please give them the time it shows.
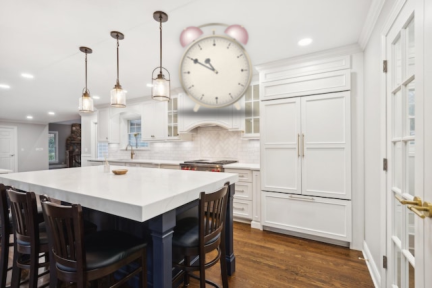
10:50
